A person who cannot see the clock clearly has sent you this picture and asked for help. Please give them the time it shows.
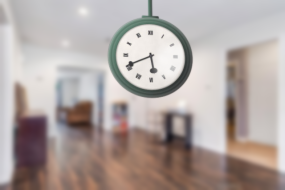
5:41
